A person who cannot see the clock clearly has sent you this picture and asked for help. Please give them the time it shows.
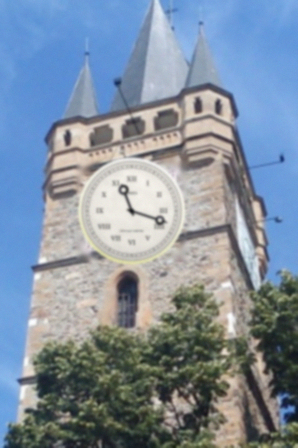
11:18
